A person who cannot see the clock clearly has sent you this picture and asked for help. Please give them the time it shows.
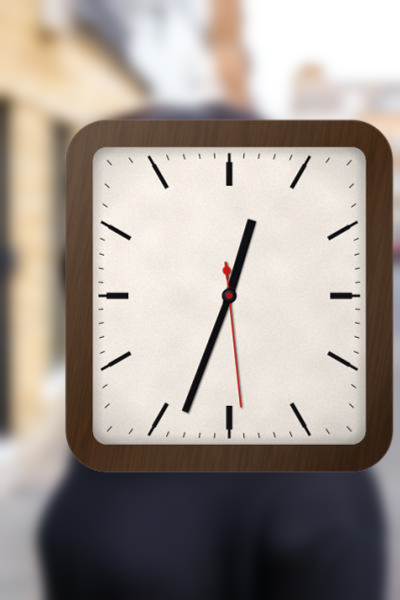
12:33:29
